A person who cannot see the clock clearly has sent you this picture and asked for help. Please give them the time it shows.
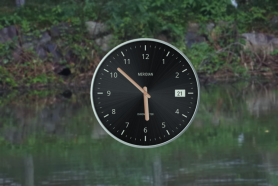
5:52
